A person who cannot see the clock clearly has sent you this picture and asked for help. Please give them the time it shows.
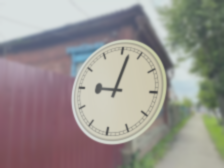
9:02
